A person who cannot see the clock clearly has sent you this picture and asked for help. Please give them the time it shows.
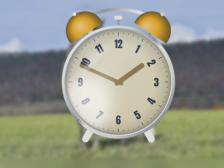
1:49
